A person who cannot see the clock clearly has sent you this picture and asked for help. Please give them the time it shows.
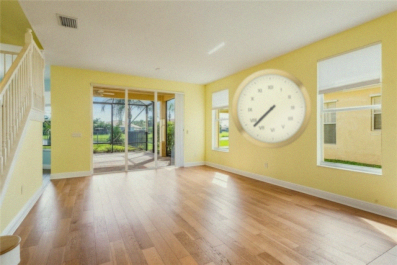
7:38
